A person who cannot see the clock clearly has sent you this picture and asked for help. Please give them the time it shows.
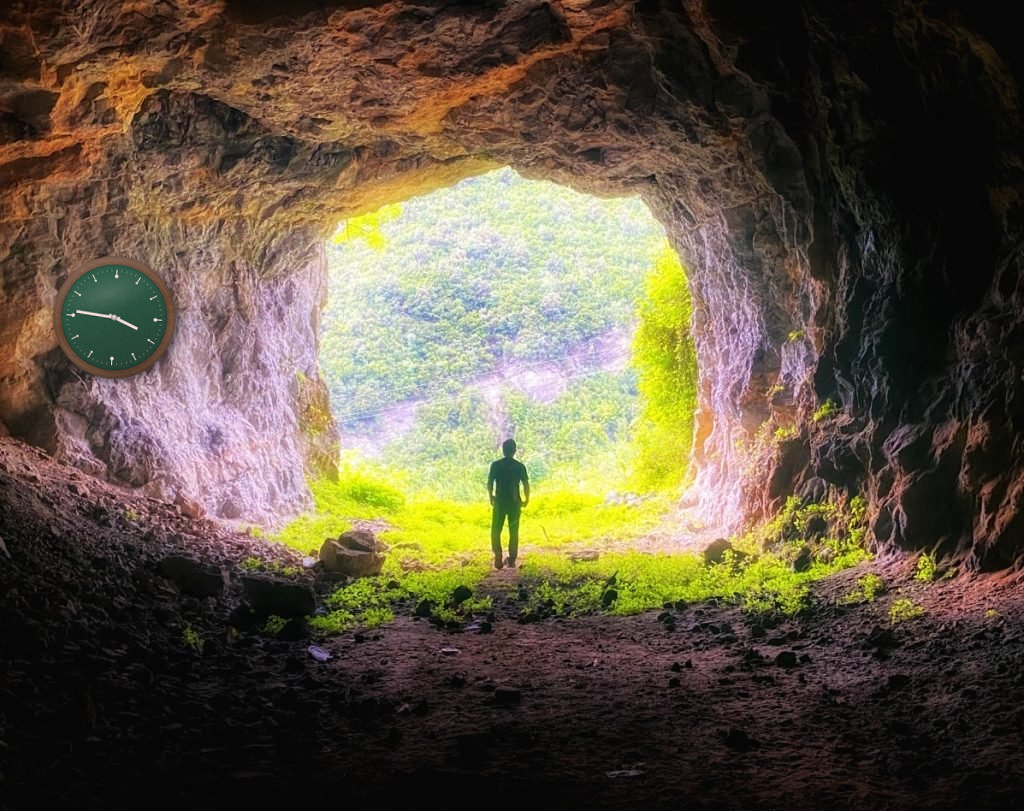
3:46
